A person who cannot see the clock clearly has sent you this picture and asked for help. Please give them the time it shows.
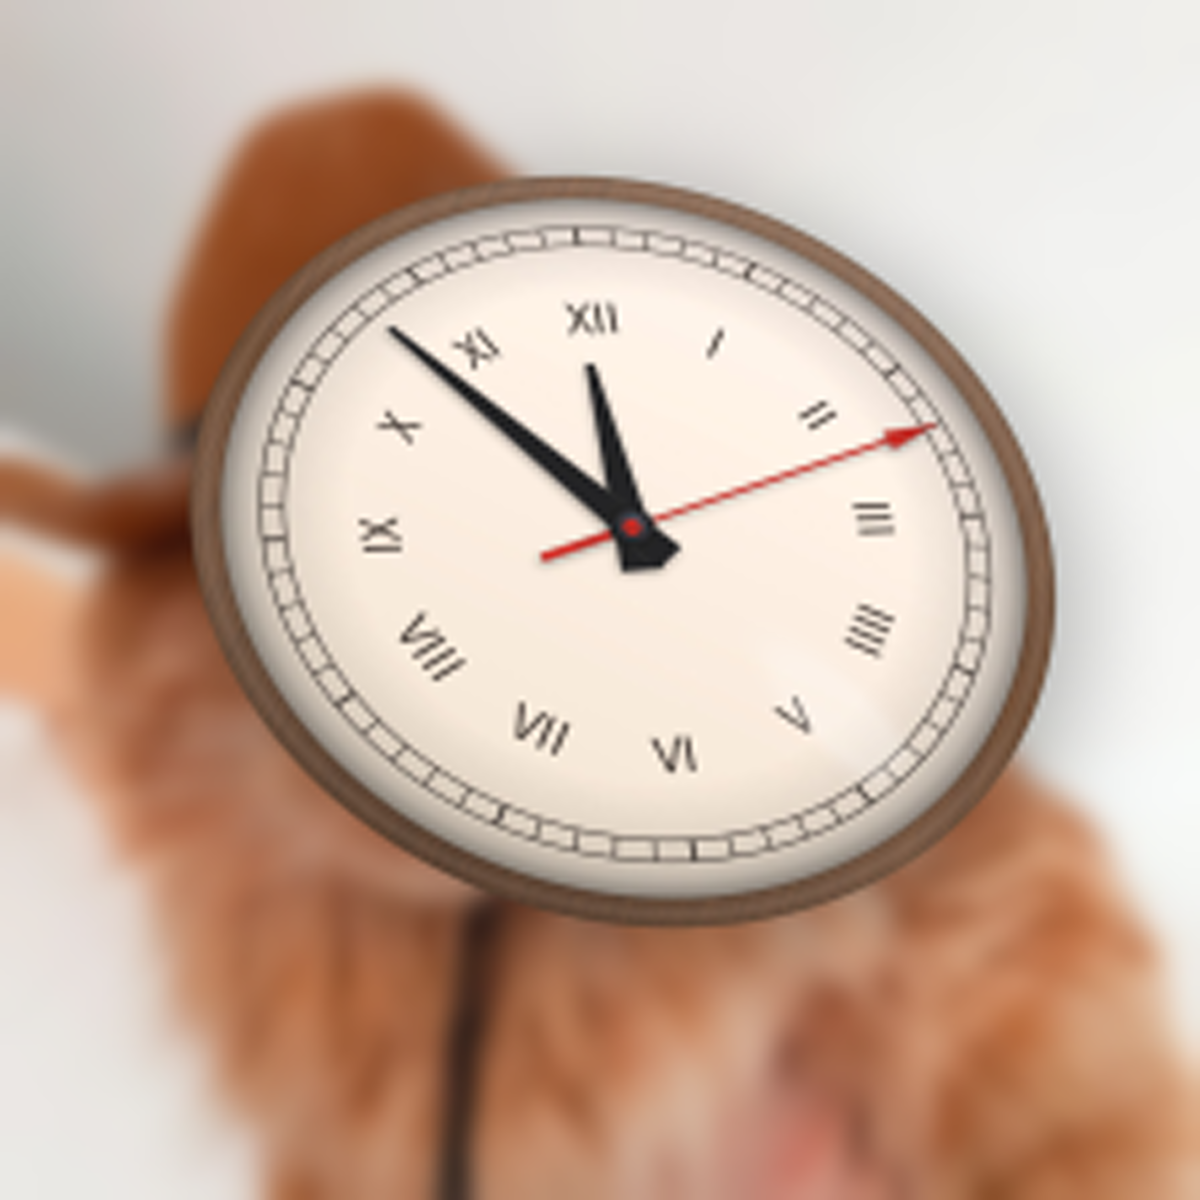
11:53:12
